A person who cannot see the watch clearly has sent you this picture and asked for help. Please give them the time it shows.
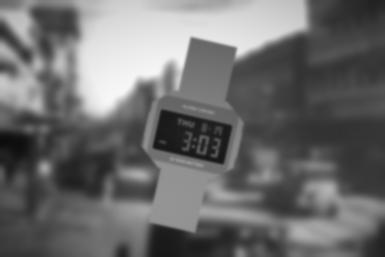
3:03
